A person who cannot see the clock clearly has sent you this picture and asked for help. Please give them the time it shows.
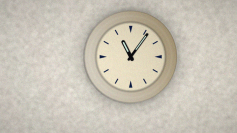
11:06
